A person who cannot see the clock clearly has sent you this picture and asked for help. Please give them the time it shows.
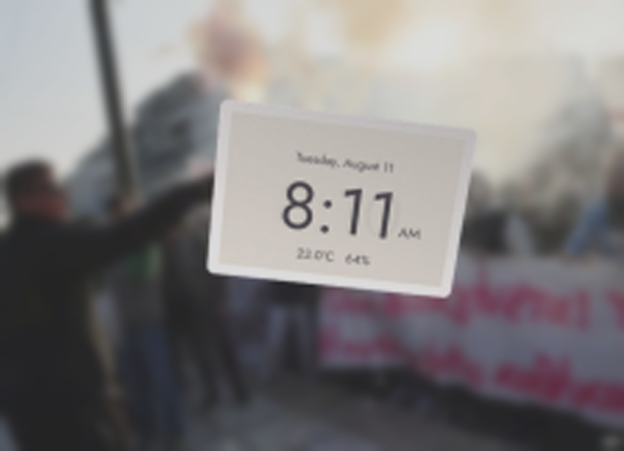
8:11
